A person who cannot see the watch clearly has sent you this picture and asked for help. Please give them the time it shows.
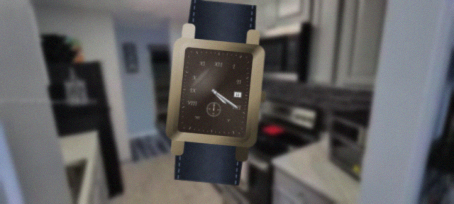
4:20
